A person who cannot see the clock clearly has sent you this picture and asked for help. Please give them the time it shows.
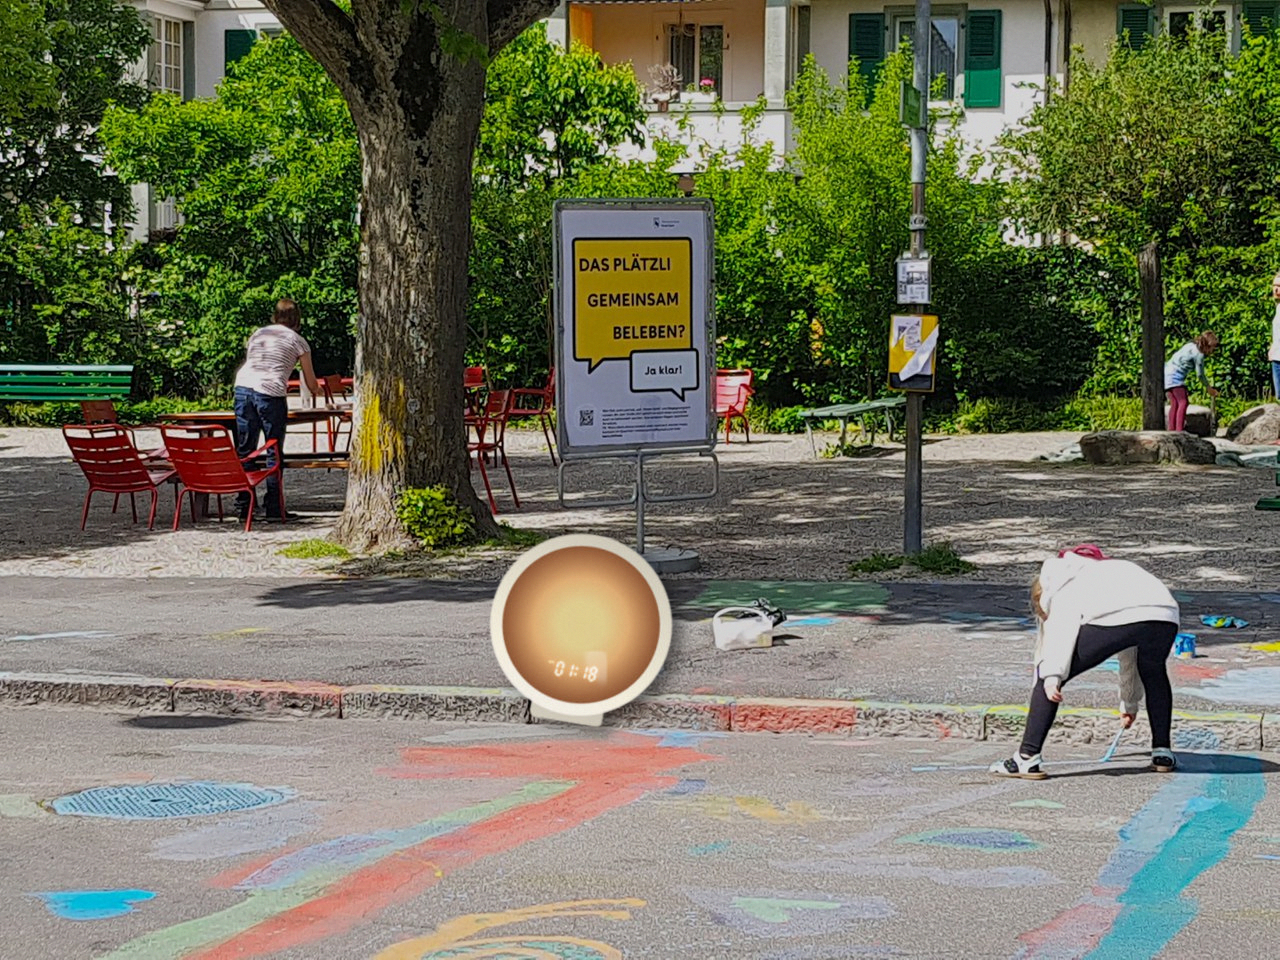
1:18
